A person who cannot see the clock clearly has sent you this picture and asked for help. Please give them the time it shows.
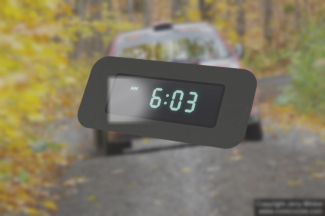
6:03
